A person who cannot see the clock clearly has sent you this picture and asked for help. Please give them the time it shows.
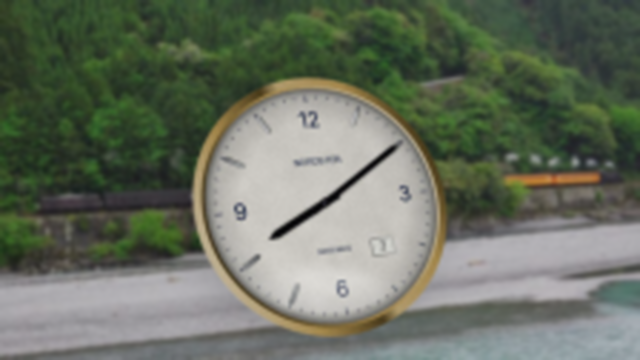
8:10
